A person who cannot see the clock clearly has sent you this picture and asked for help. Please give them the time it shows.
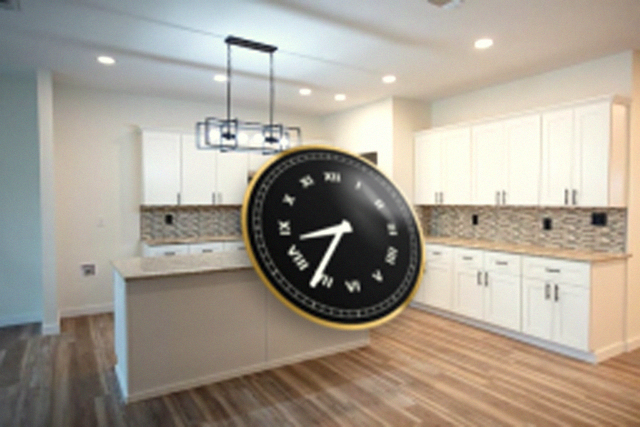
8:36
